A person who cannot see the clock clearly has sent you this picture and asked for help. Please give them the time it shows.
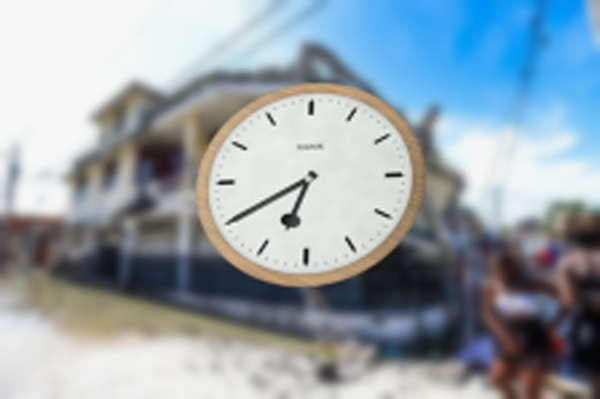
6:40
